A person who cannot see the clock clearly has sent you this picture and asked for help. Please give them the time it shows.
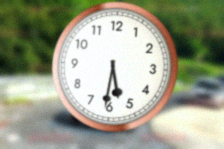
5:31
